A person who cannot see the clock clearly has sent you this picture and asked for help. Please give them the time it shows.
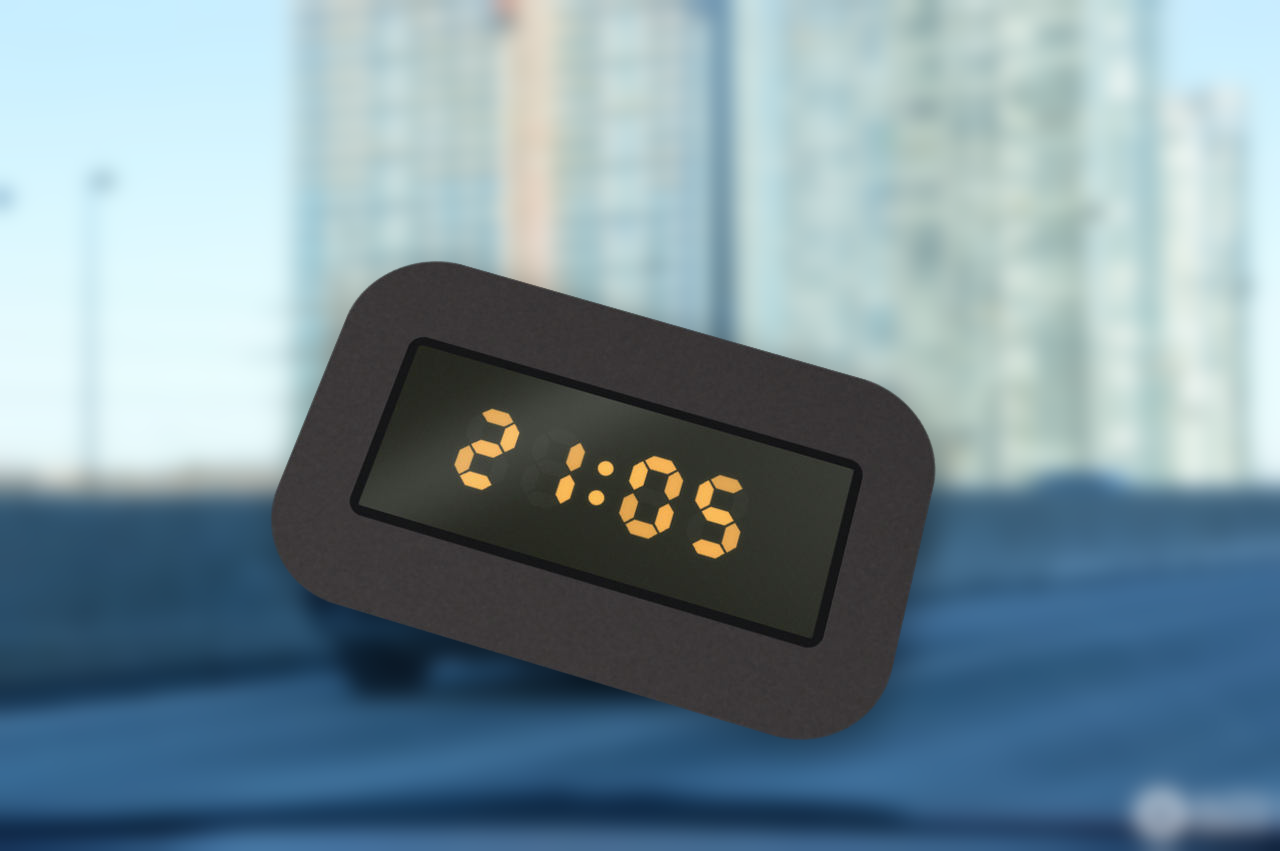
21:05
